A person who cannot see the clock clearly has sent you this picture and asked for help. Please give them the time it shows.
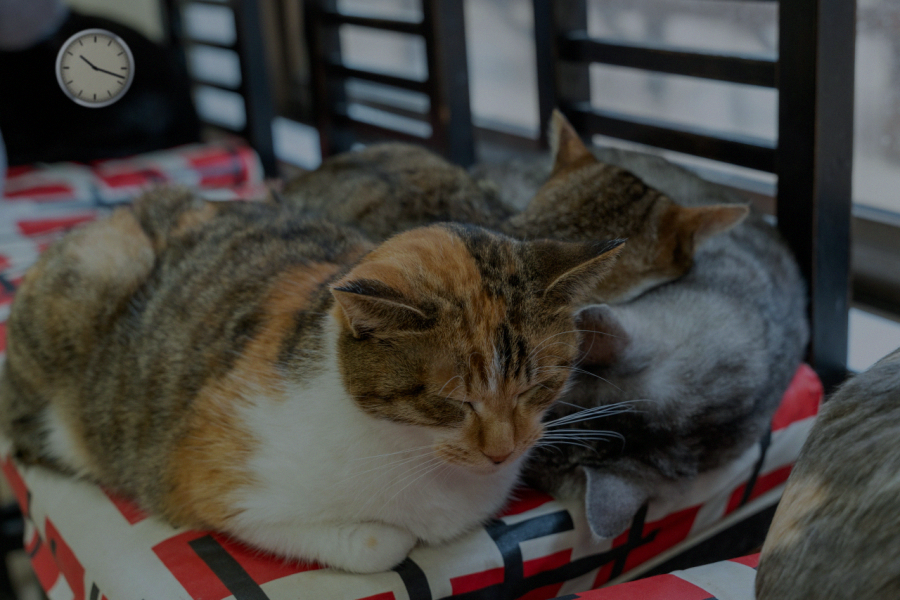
10:18
